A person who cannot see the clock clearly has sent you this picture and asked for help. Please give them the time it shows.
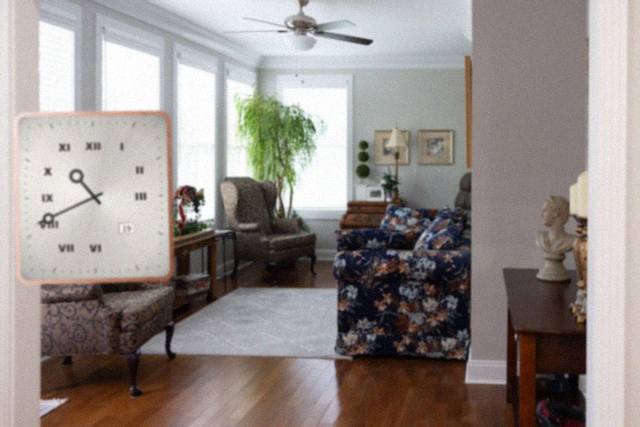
10:41
